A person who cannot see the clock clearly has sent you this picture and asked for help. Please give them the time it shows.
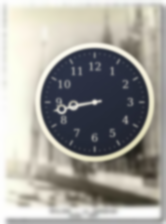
8:43
